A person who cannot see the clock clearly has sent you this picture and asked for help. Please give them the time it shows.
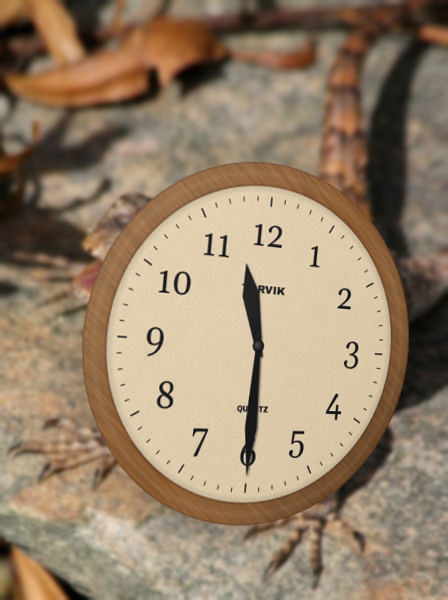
11:30
